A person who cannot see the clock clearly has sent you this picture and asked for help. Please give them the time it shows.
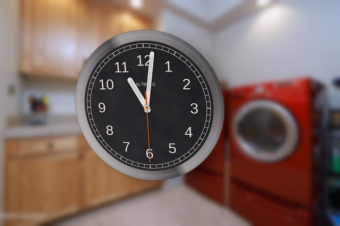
11:01:30
